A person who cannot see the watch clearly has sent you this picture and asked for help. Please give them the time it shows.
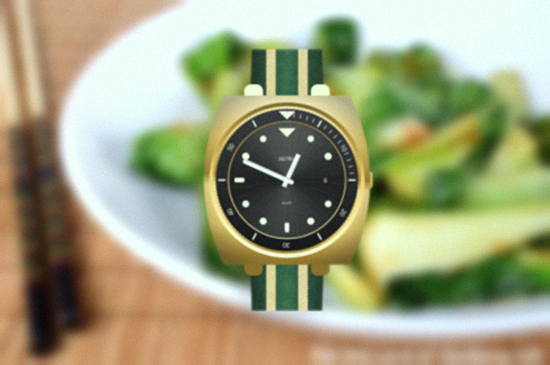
12:49
